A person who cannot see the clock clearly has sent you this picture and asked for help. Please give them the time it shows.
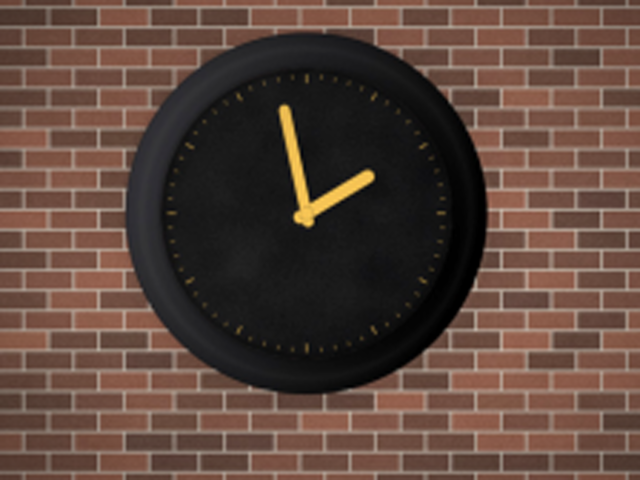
1:58
